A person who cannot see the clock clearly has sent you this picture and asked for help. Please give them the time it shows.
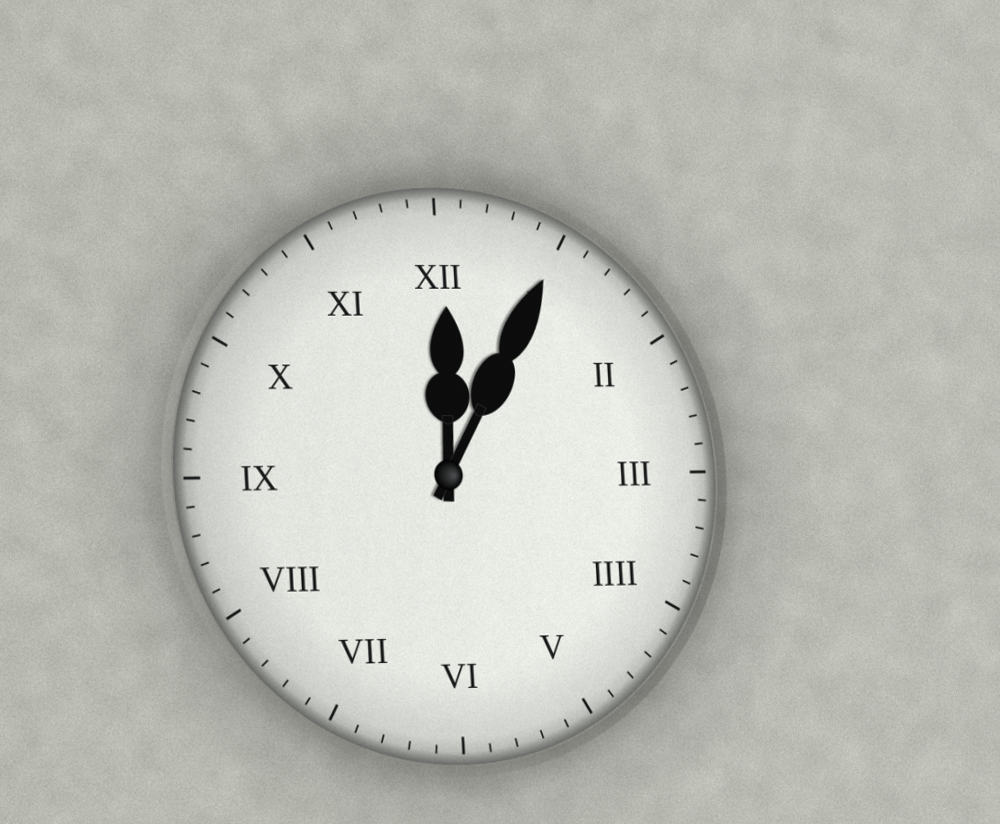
12:05
